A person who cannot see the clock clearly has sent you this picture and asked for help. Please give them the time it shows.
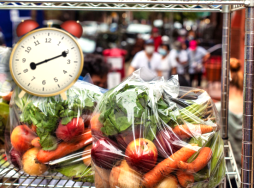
8:11
